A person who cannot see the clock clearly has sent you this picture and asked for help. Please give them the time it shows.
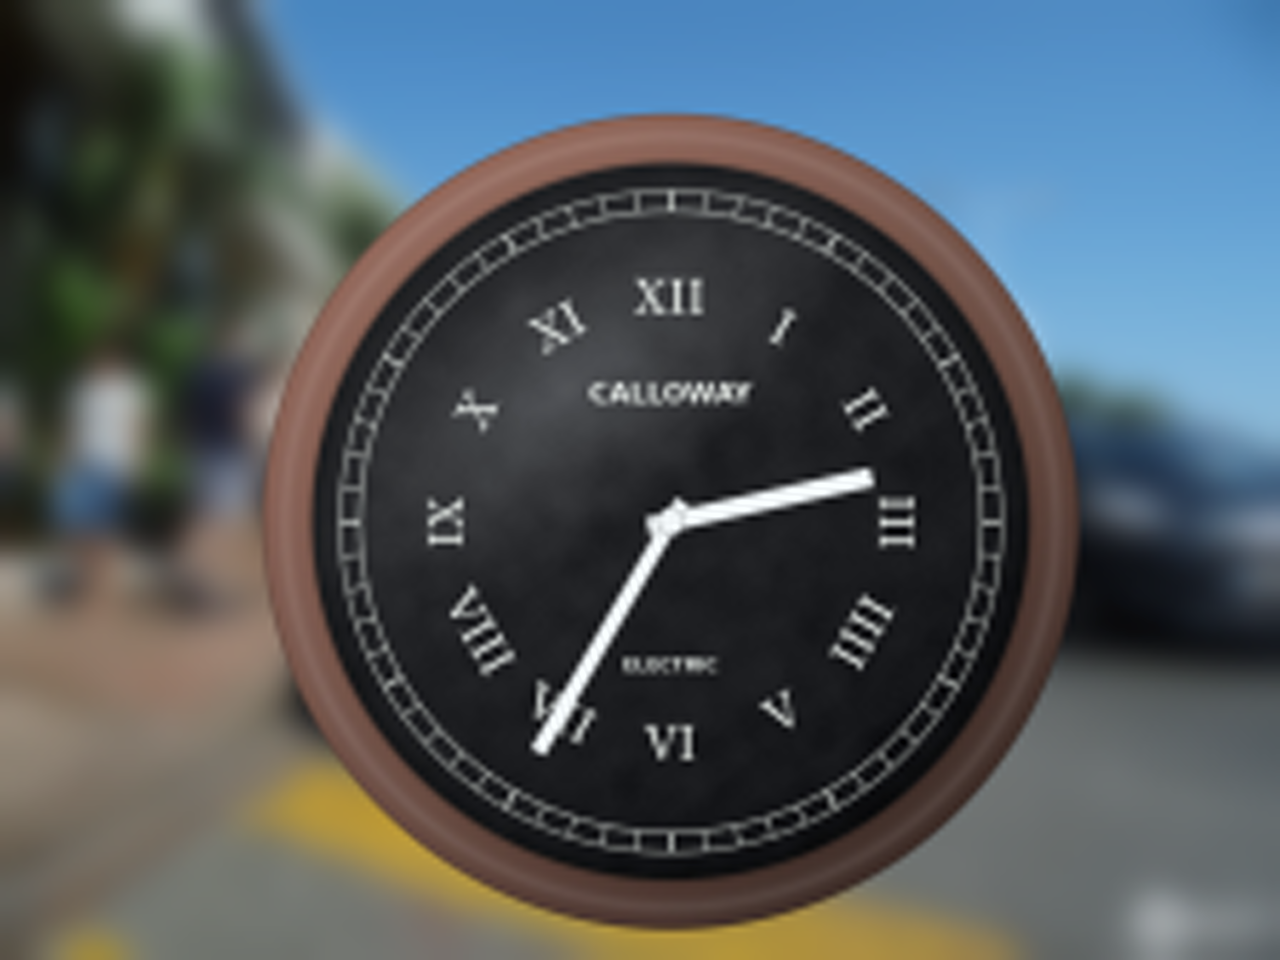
2:35
